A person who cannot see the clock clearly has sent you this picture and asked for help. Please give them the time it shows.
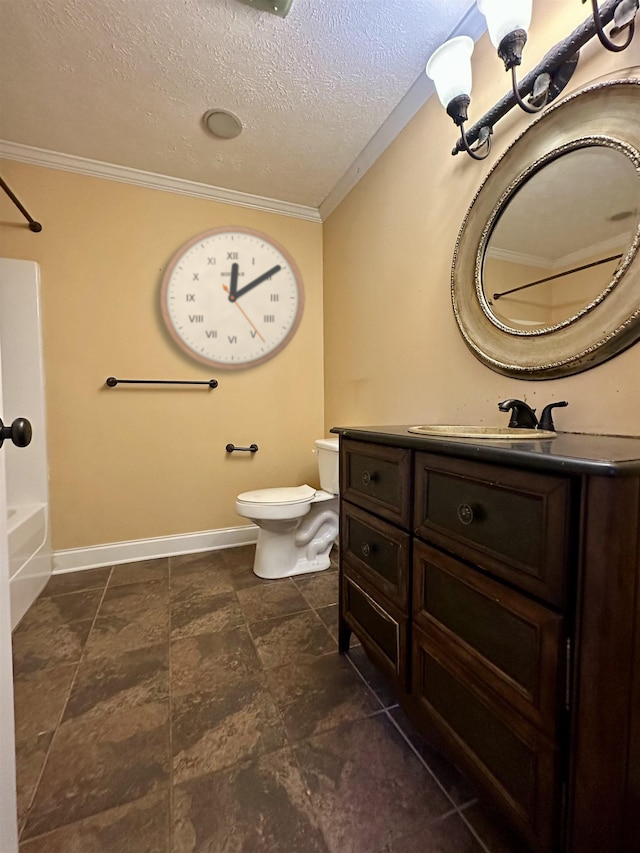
12:09:24
